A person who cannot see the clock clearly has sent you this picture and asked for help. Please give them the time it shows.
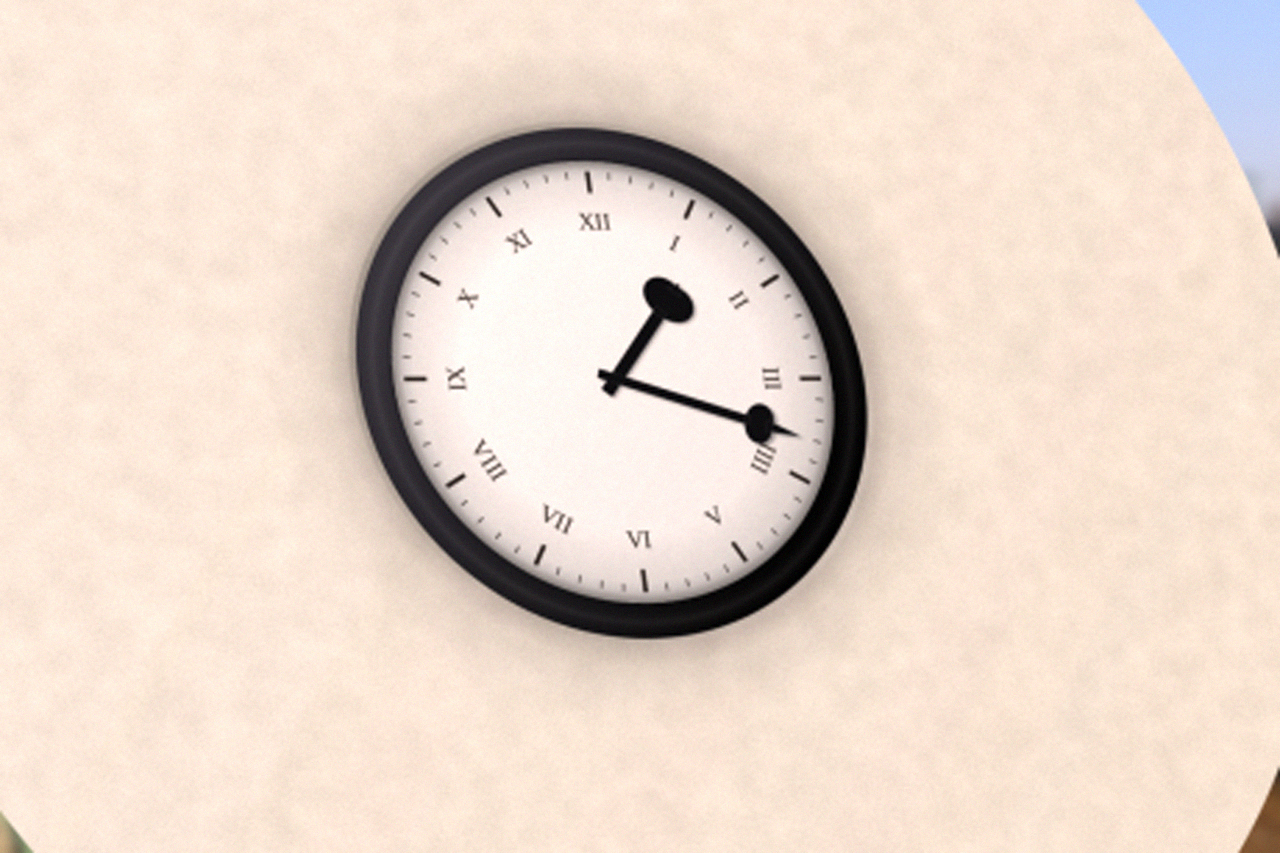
1:18
